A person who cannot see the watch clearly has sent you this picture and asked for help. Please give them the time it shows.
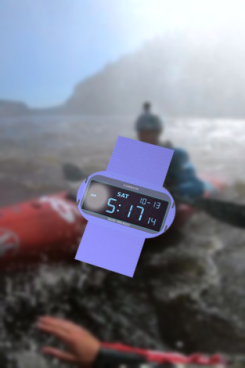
5:17:14
